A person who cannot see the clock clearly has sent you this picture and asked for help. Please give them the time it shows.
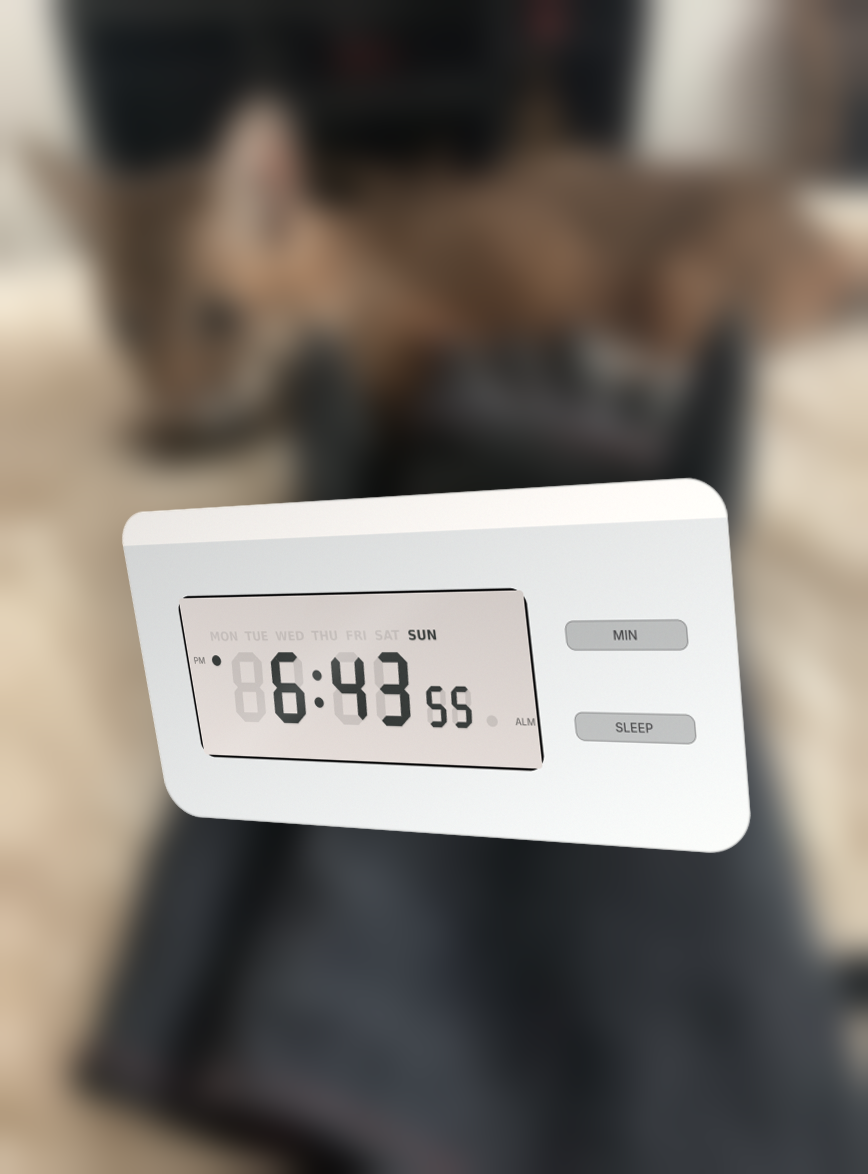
6:43:55
